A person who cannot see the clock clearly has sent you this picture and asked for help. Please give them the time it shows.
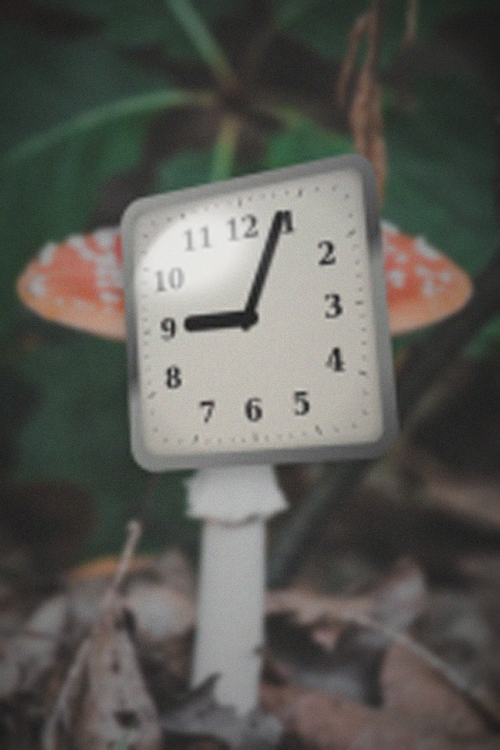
9:04
